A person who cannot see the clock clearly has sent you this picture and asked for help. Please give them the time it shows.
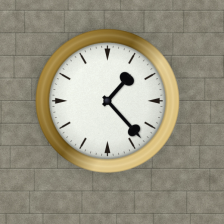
1:23
